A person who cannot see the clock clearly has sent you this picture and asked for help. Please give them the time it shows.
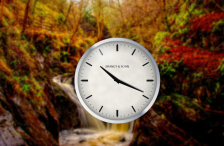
10:19
